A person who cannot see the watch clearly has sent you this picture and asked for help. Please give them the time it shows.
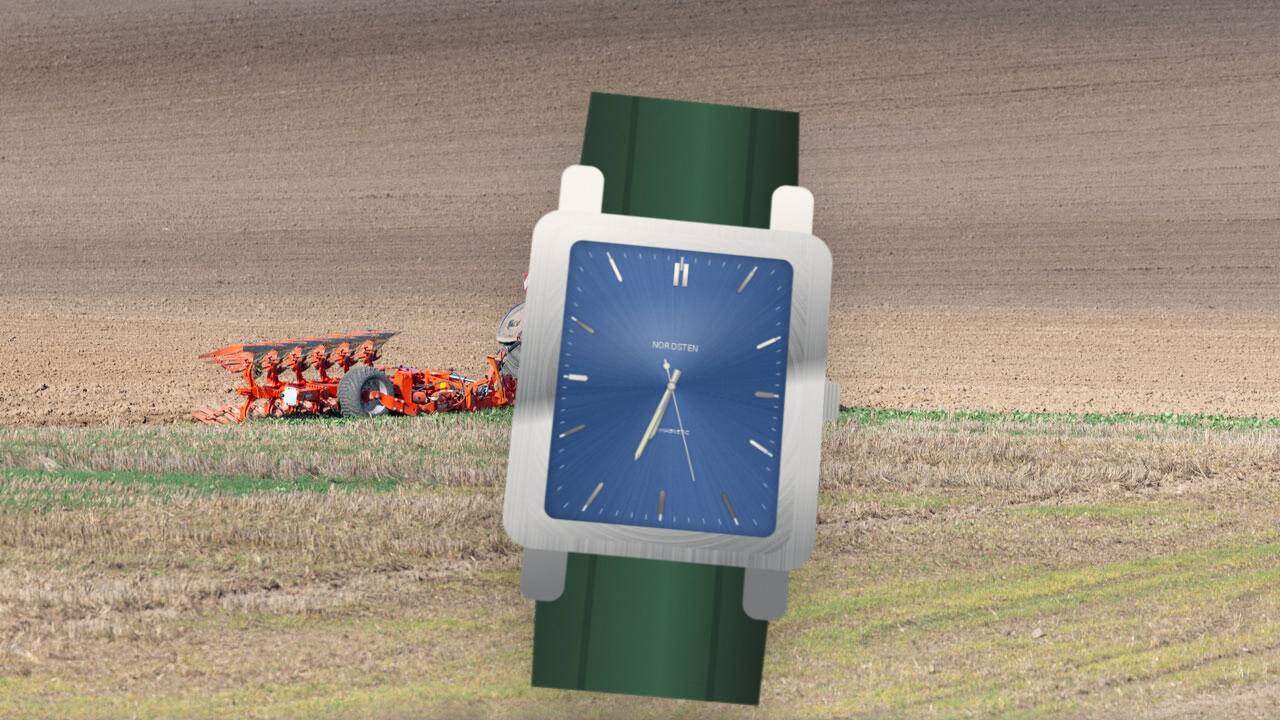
6:33:27
